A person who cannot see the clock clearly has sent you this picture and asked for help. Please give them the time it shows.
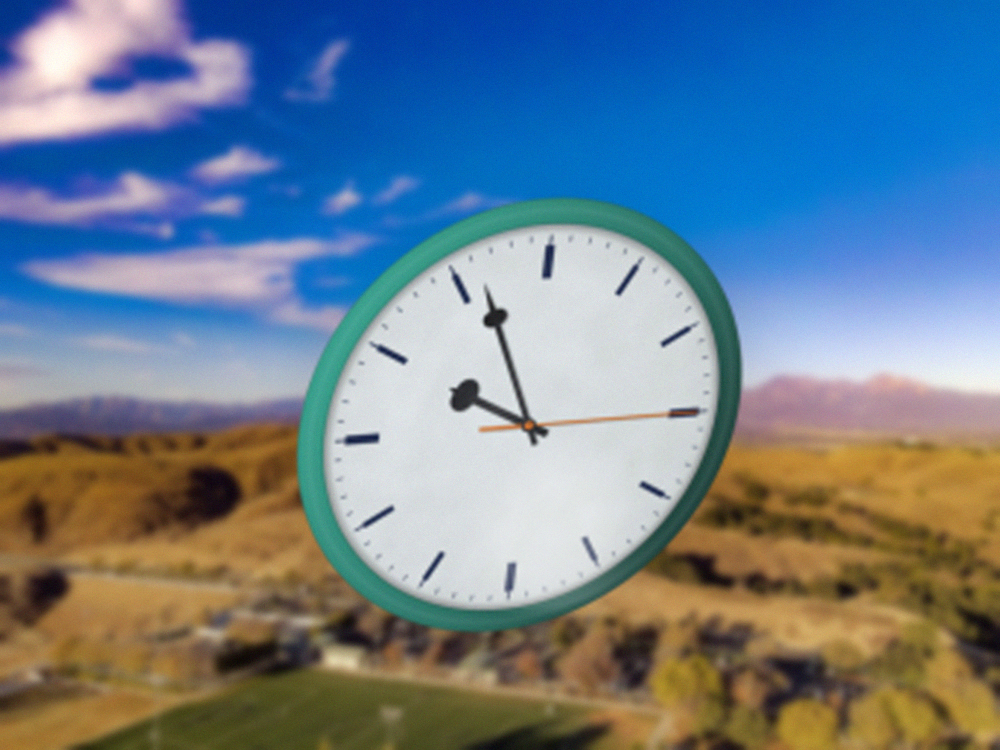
9:56:15
